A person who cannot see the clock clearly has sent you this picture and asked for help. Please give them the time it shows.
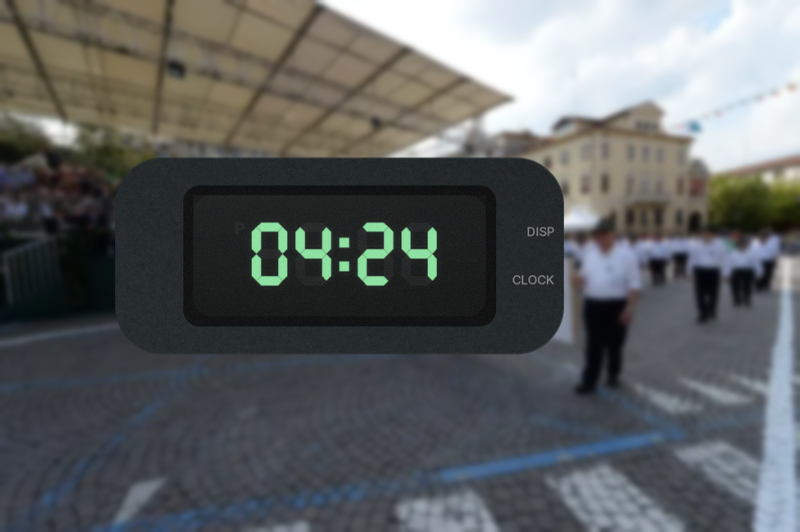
4:24
